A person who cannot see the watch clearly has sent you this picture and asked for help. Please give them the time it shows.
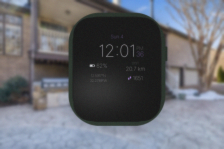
12:01
